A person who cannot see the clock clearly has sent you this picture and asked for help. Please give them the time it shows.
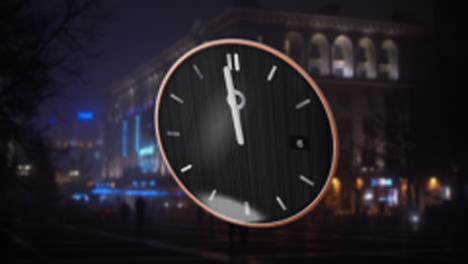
11:59
